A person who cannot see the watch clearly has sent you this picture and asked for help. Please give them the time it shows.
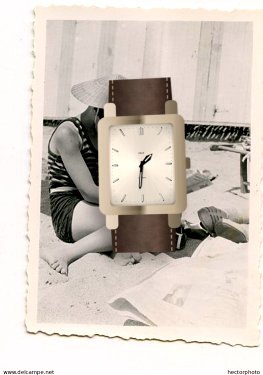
1:31
